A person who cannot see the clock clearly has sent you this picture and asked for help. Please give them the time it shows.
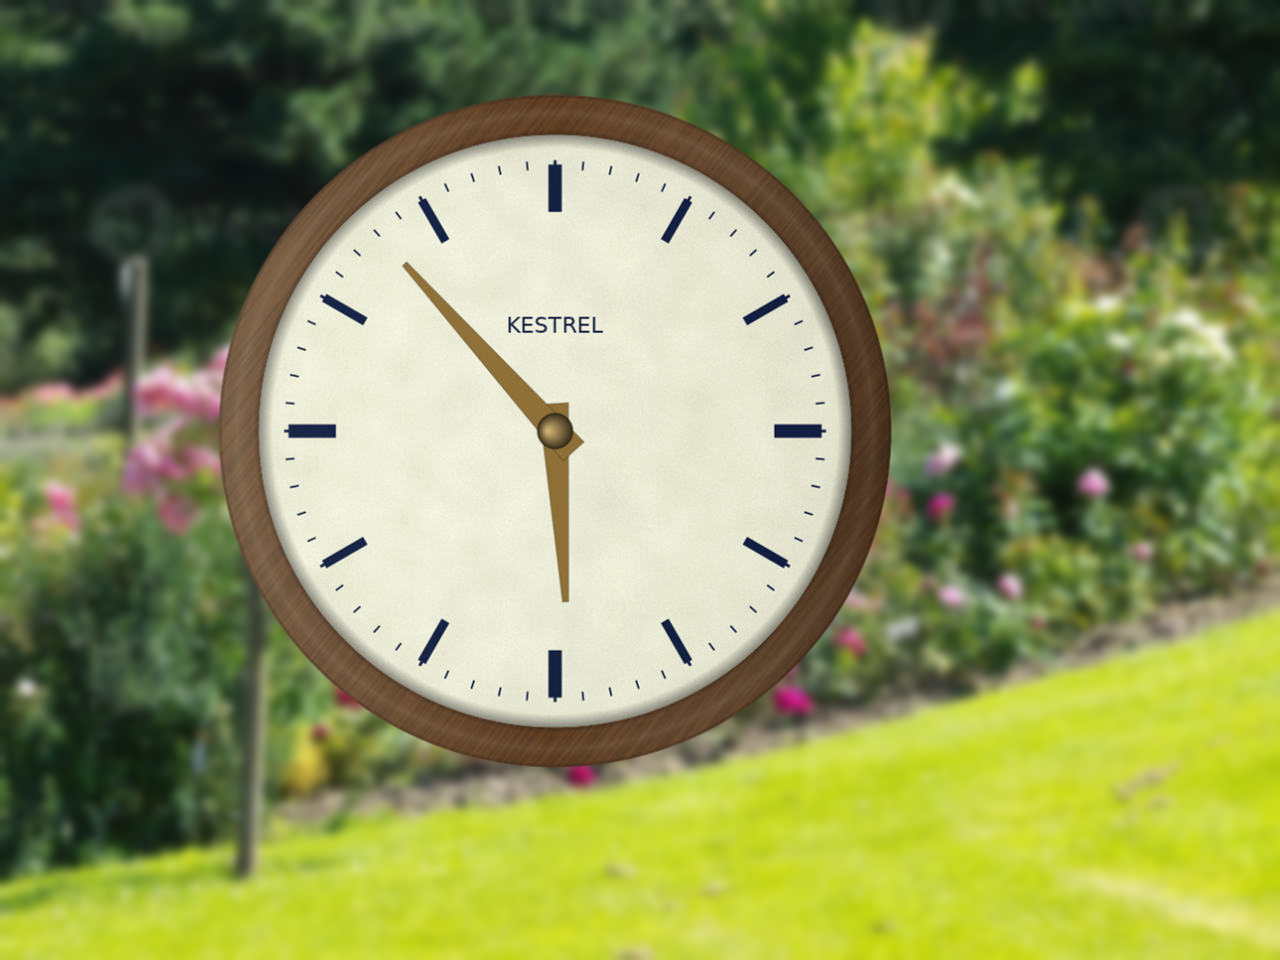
5:53
